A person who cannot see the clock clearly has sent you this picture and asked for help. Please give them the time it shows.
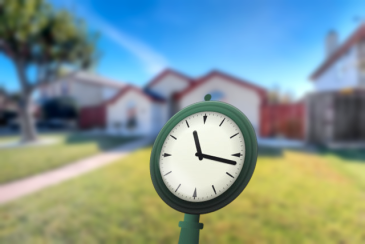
11:17
